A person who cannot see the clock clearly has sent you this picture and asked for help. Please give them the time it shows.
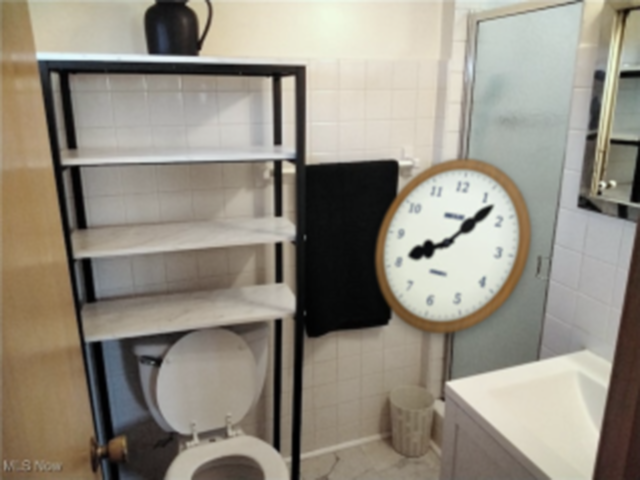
8:07
